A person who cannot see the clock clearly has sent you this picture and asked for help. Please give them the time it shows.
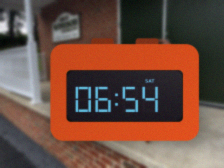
6:54
